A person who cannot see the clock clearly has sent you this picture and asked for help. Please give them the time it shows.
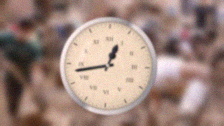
12:43
